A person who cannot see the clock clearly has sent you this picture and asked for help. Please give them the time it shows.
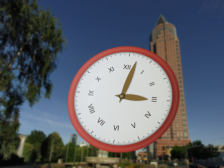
3:02
